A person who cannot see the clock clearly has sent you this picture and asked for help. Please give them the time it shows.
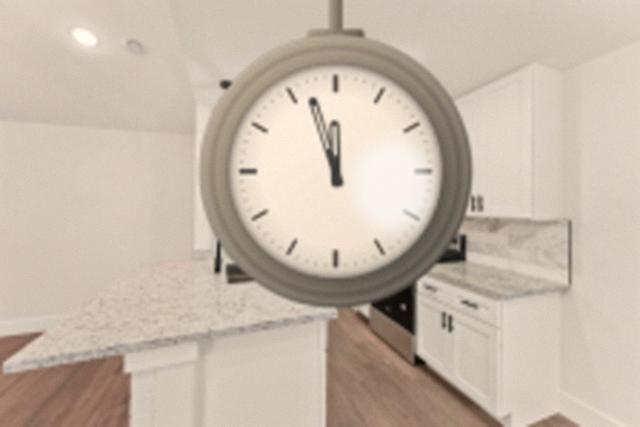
11:57
